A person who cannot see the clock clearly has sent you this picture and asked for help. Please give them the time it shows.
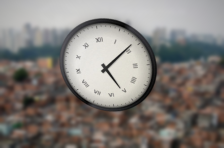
5:09
